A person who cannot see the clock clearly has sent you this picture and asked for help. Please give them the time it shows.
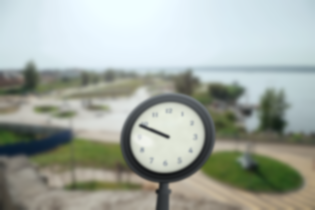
9:49
